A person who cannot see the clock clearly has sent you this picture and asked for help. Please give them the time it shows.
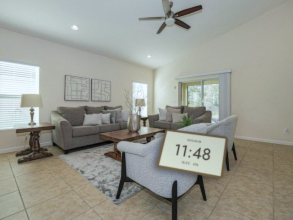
11:48
